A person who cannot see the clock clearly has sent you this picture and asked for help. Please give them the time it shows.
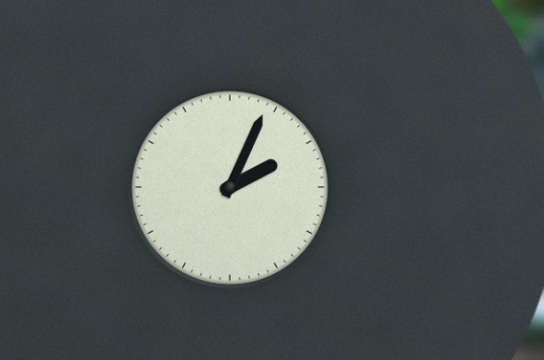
2:04
